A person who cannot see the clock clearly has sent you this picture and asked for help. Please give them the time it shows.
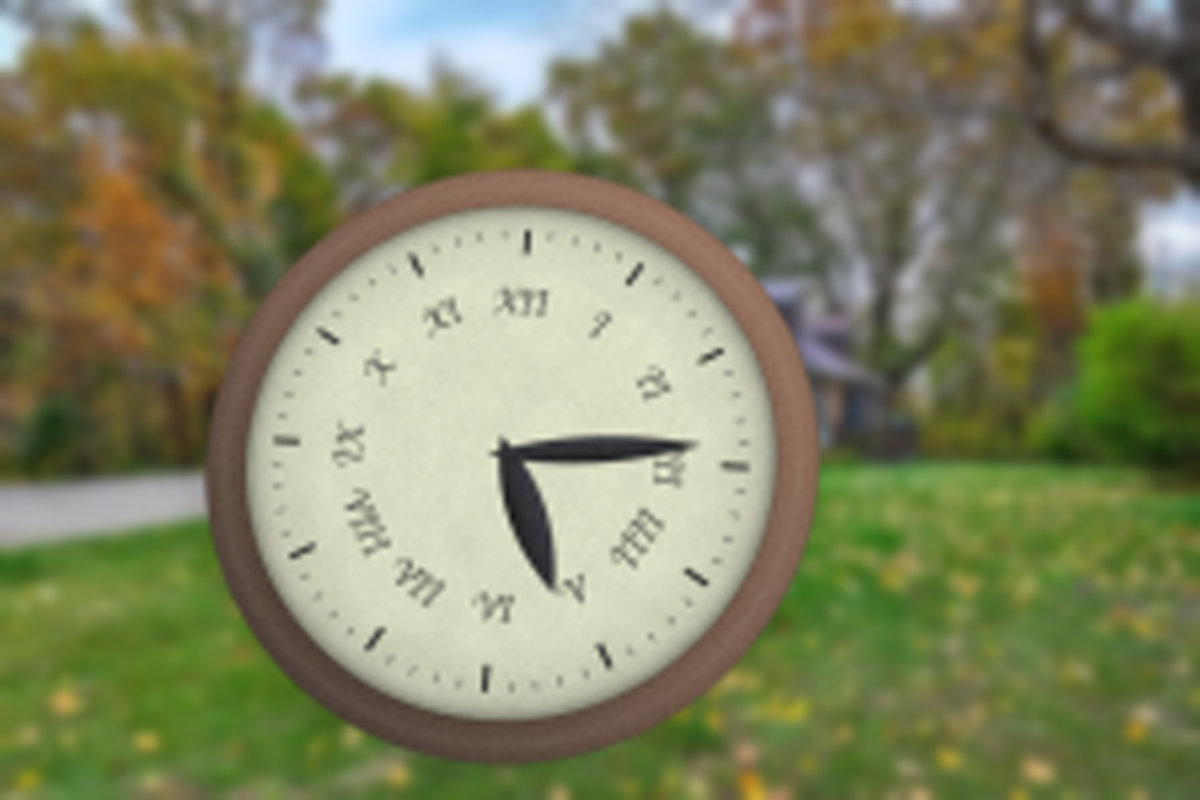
5:14
